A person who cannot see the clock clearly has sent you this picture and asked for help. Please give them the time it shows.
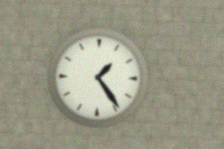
1:24
